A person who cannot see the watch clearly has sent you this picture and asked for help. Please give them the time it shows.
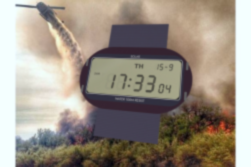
17:33
